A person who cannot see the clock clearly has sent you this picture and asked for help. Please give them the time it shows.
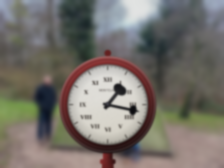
1:17
